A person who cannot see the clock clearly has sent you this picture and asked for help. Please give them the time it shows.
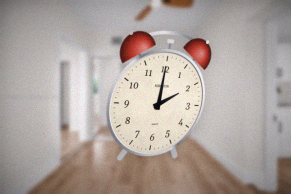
2:00
